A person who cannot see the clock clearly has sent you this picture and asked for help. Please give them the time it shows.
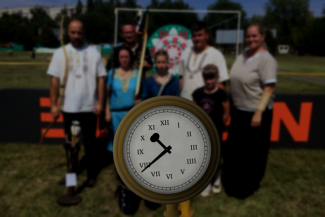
10:39
